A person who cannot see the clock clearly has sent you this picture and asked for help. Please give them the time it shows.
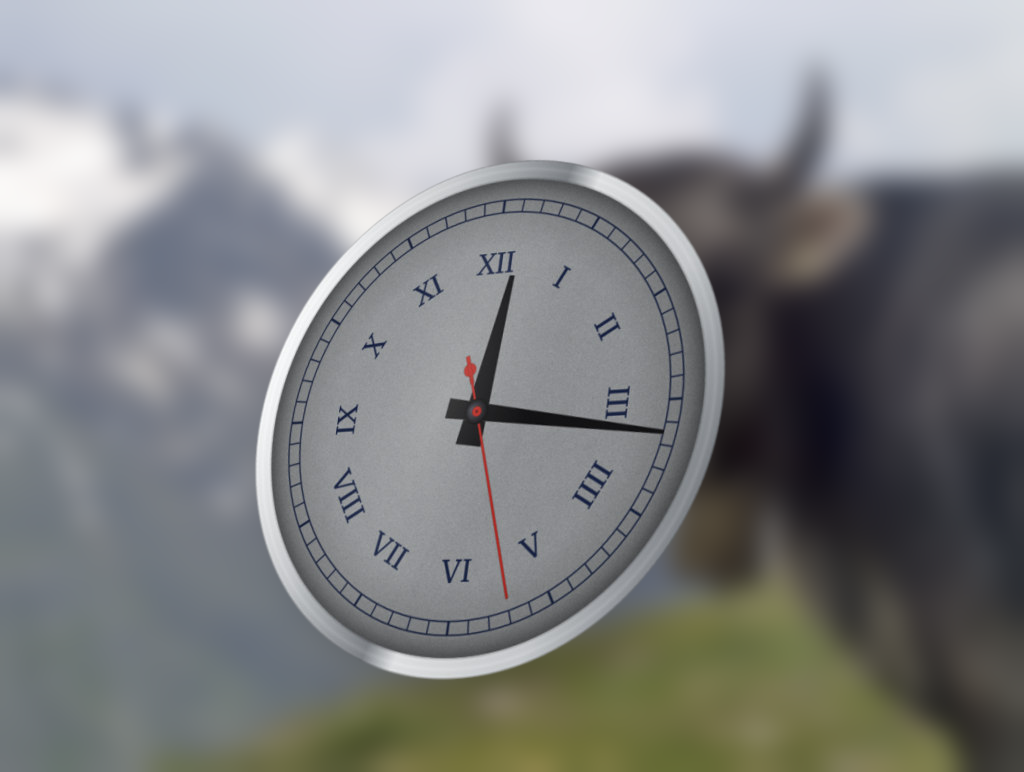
12:16:27
